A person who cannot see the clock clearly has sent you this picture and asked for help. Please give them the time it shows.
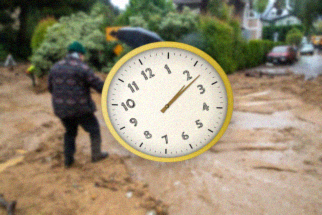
2:12
